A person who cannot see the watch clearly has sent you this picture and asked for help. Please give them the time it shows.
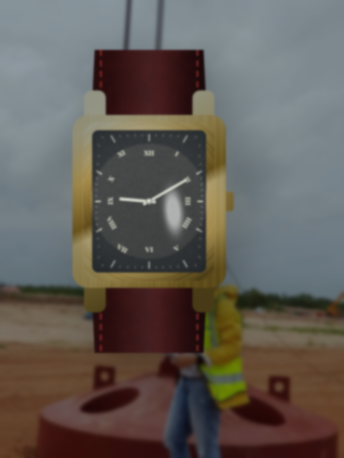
9:10
